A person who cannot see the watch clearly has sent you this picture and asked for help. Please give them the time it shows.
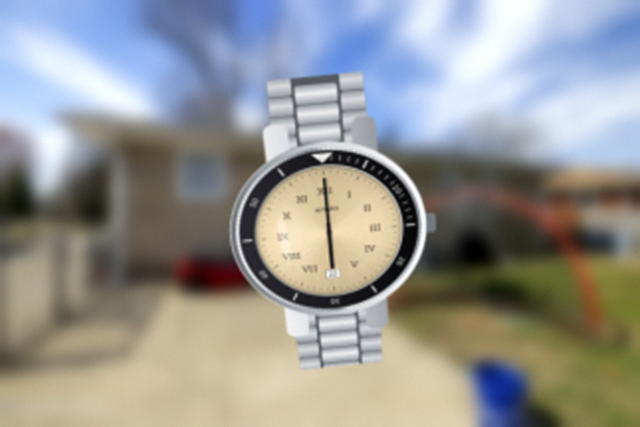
6:00
